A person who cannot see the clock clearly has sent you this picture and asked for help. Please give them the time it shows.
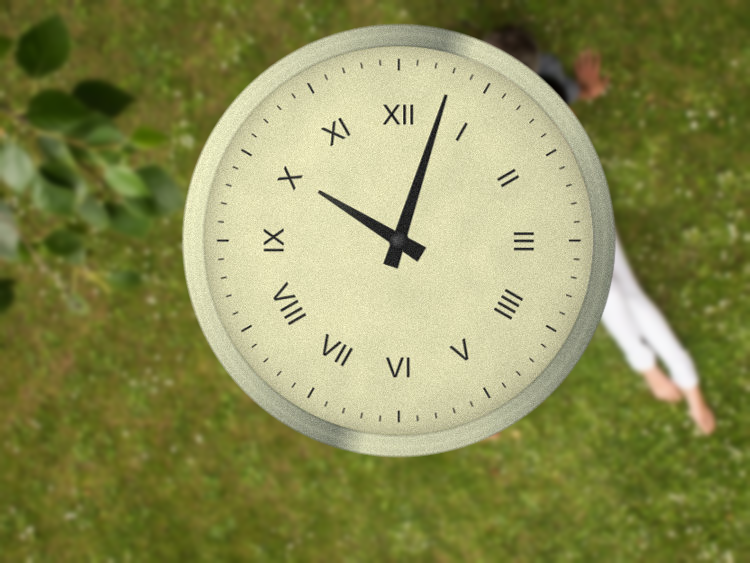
10:03
